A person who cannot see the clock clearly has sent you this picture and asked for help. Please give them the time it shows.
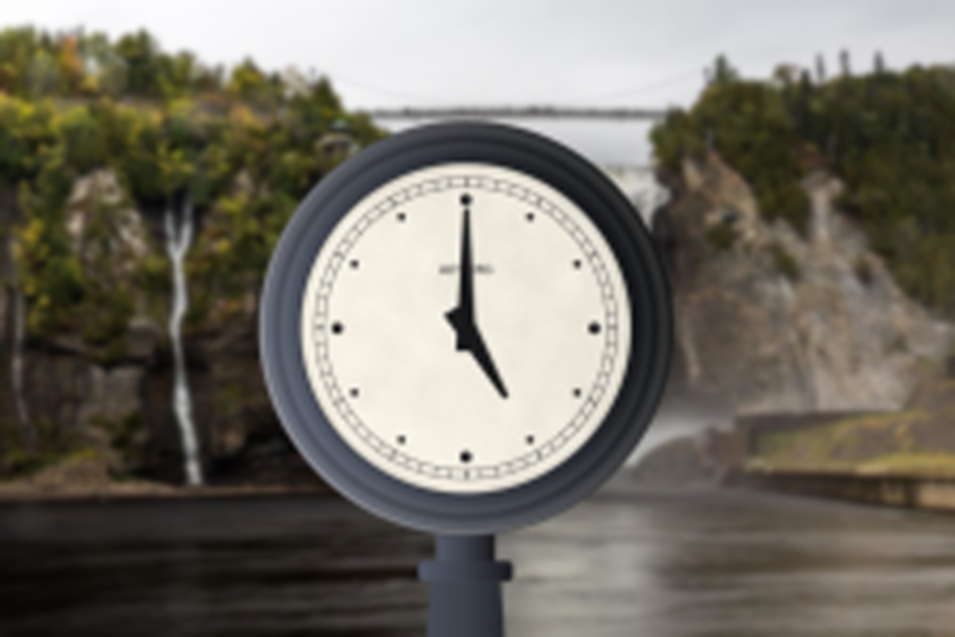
5:00
